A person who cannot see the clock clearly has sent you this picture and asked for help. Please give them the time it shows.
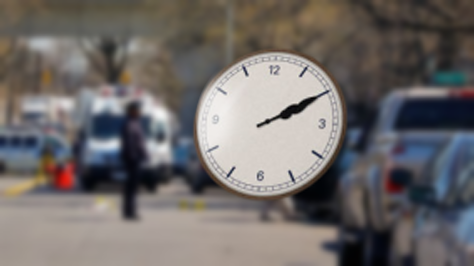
2:10
